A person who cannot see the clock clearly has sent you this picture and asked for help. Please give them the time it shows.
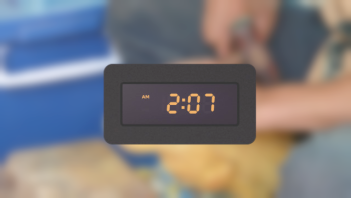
2:07
